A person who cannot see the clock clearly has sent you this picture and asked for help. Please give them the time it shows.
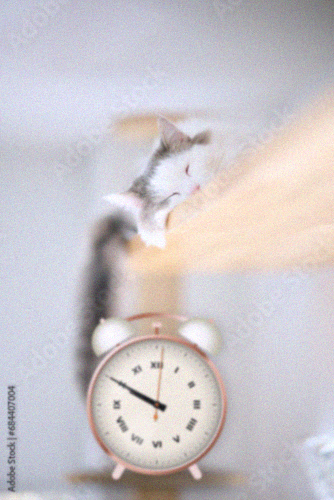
9:50:01
